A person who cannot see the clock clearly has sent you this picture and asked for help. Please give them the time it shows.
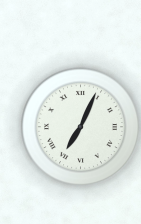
7:04
